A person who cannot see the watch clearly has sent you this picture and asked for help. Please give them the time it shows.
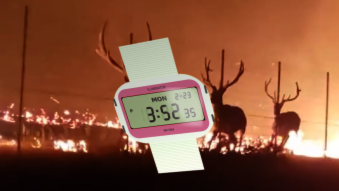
3:52:35
